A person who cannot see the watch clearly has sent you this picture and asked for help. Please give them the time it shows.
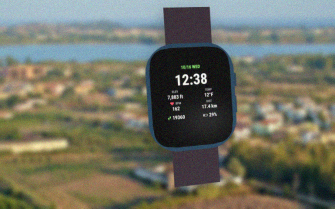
12:38
